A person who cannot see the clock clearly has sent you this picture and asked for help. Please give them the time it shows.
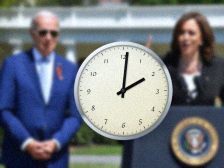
2:01
